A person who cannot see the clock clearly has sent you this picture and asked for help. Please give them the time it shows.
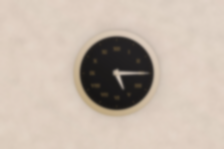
5:15
